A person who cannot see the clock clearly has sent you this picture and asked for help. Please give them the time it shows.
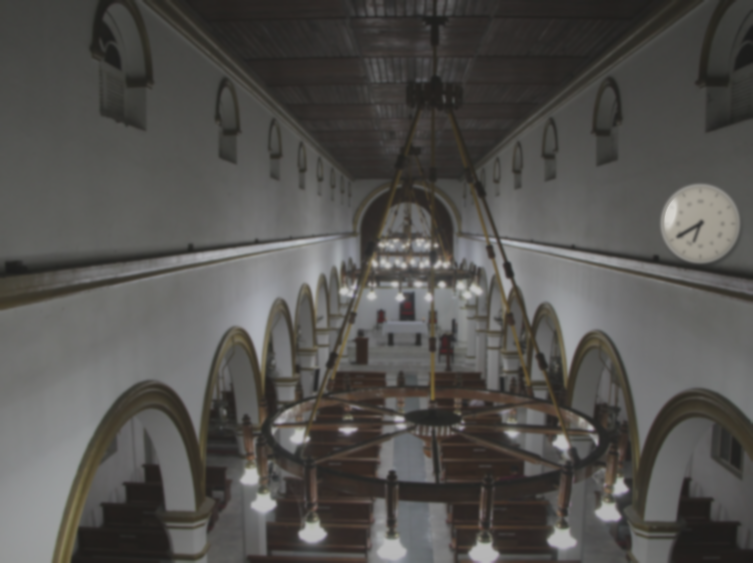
6:40
